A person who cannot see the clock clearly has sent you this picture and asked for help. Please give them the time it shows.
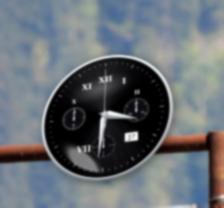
3:31
